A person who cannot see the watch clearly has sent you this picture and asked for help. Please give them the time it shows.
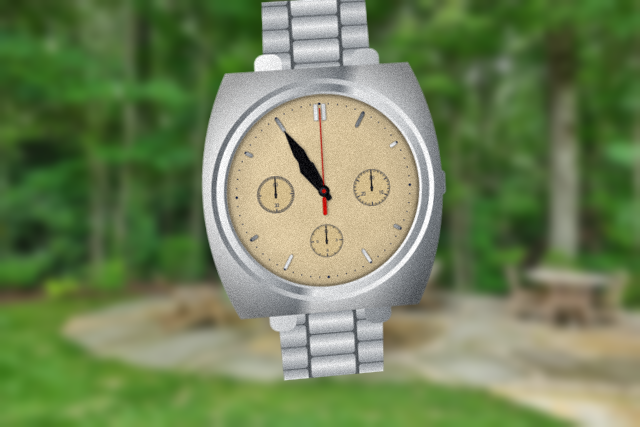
10:55
